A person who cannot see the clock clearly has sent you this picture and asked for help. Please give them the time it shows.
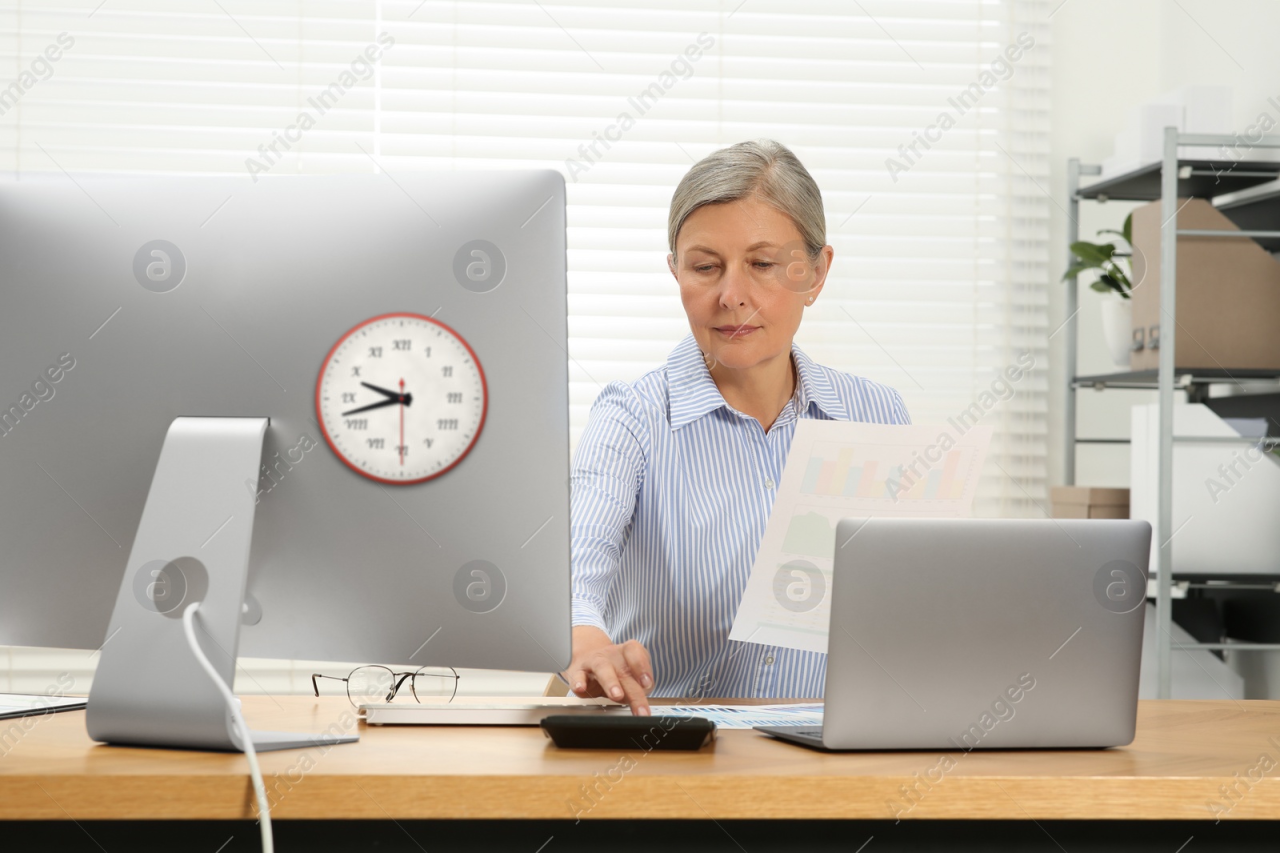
9:42:30
